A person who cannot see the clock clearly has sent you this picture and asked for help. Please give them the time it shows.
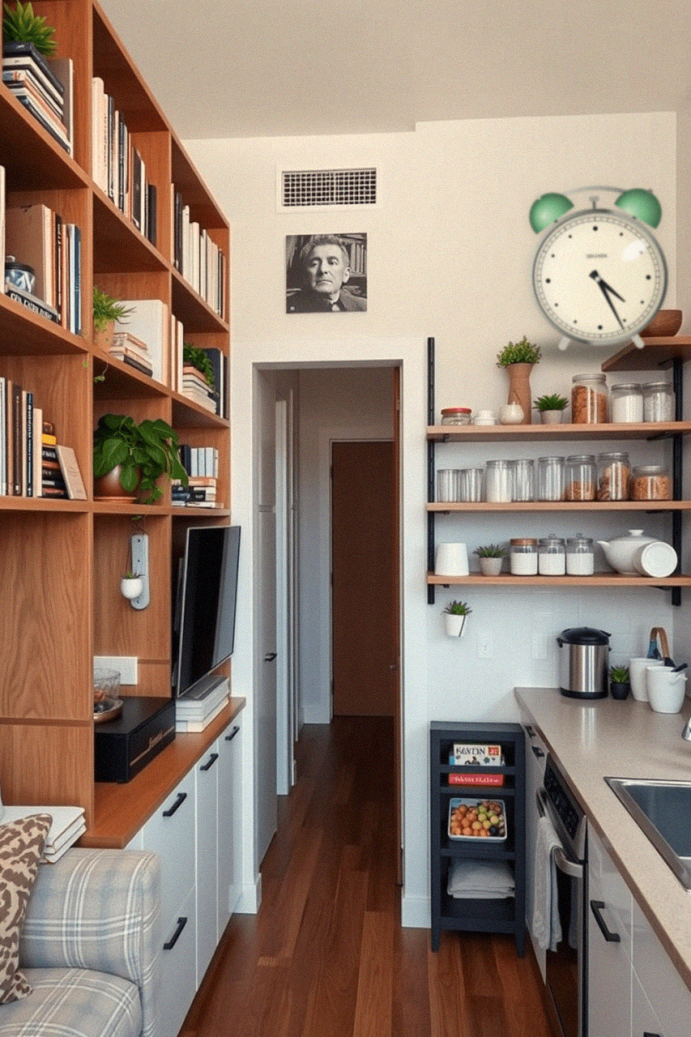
4:26
